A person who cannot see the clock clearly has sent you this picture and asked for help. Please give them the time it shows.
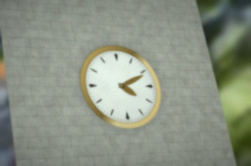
4:11
